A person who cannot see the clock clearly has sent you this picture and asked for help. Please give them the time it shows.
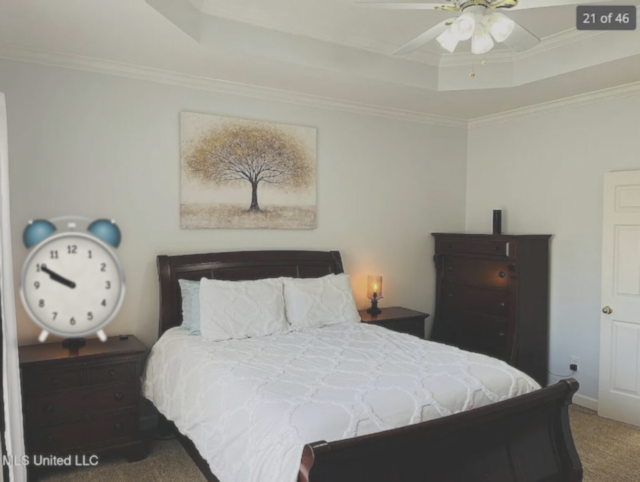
9:50
